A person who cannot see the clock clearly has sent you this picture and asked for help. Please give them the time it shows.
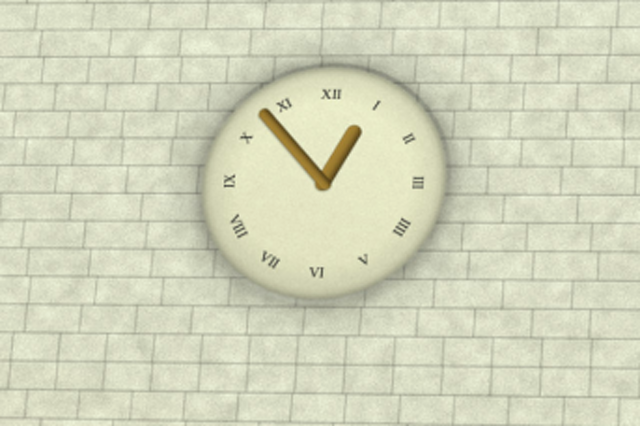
12:53
